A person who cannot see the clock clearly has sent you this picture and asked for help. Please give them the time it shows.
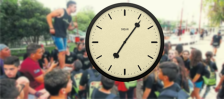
7:06
